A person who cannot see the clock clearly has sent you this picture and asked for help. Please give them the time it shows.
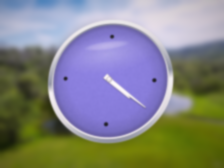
4:21
